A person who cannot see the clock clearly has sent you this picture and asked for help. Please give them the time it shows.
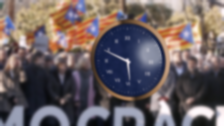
5:49
